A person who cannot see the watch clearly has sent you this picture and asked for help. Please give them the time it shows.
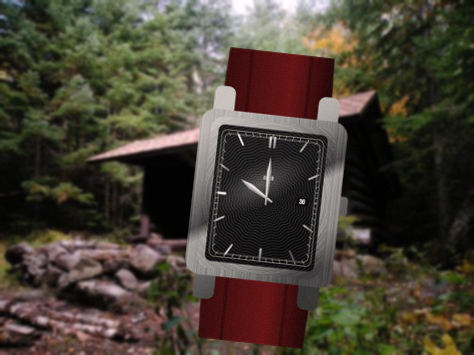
10:00
